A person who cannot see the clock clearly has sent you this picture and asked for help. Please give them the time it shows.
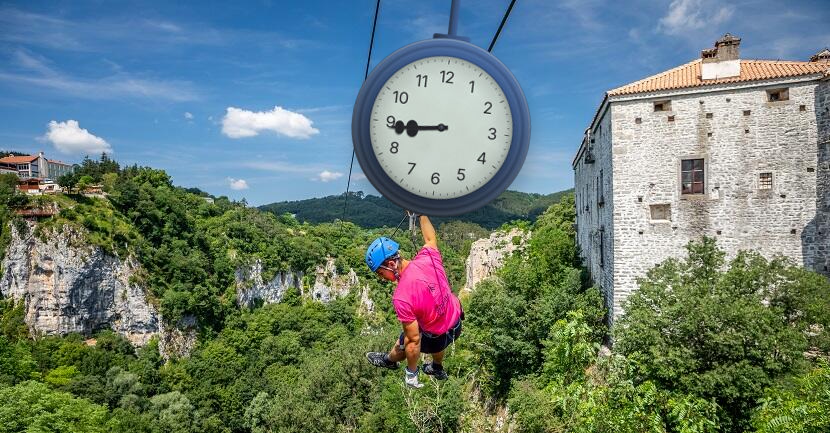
8:44
